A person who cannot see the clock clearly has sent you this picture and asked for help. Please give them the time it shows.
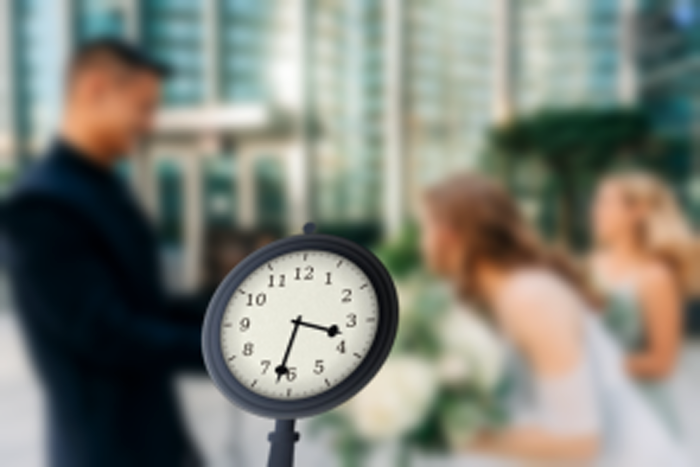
3:32
